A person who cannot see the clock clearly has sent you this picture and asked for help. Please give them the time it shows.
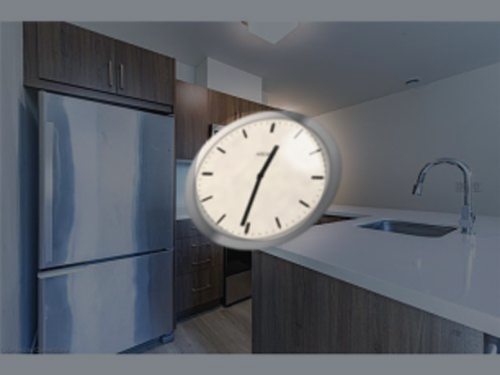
12:31
